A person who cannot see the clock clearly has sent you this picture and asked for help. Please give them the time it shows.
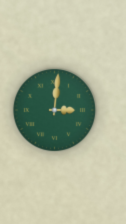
3:01
